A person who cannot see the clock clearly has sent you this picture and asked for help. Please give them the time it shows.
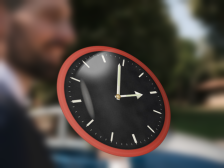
3:04
